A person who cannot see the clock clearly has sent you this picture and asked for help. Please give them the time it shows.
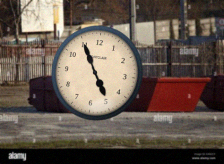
4:55
